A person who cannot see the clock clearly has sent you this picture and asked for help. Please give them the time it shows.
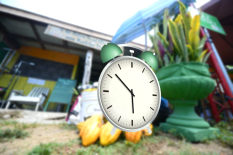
5:52
